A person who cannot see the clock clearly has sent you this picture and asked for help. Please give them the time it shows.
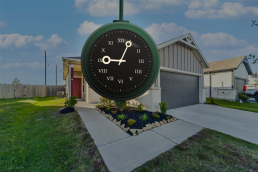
9:04
